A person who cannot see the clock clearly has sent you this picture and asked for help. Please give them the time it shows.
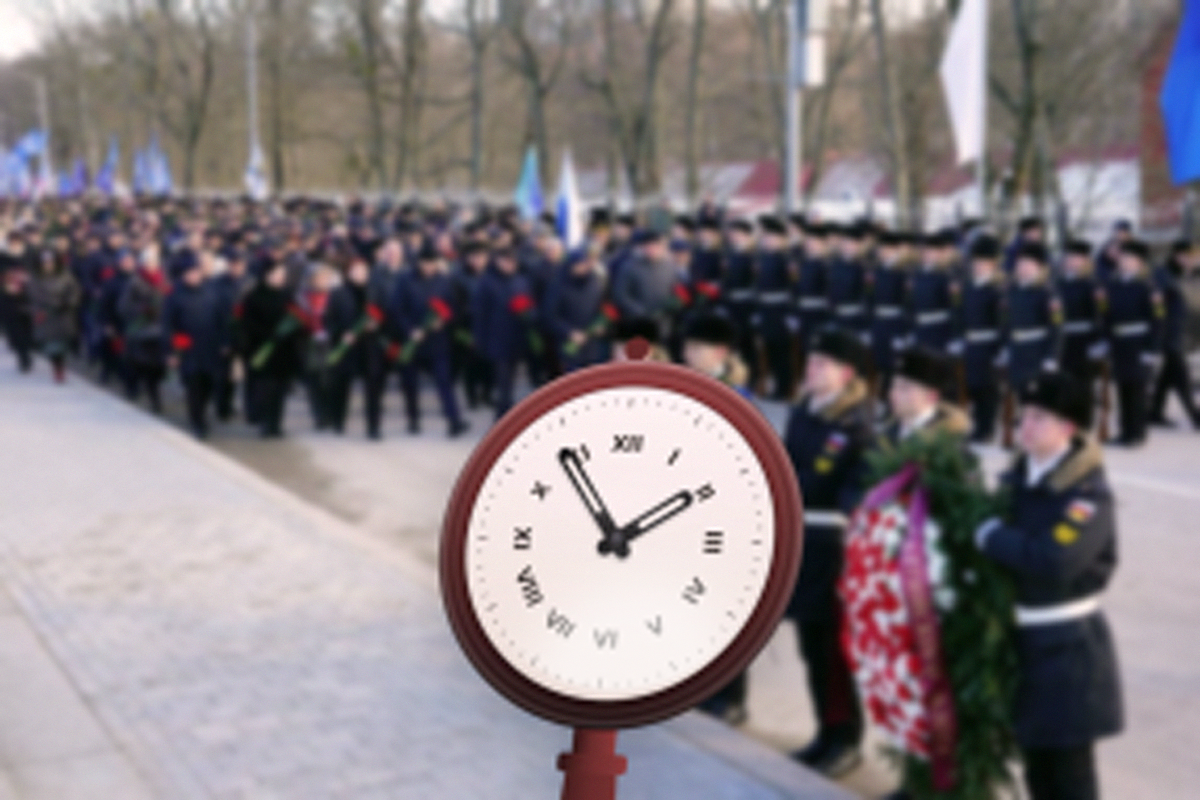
1:54
